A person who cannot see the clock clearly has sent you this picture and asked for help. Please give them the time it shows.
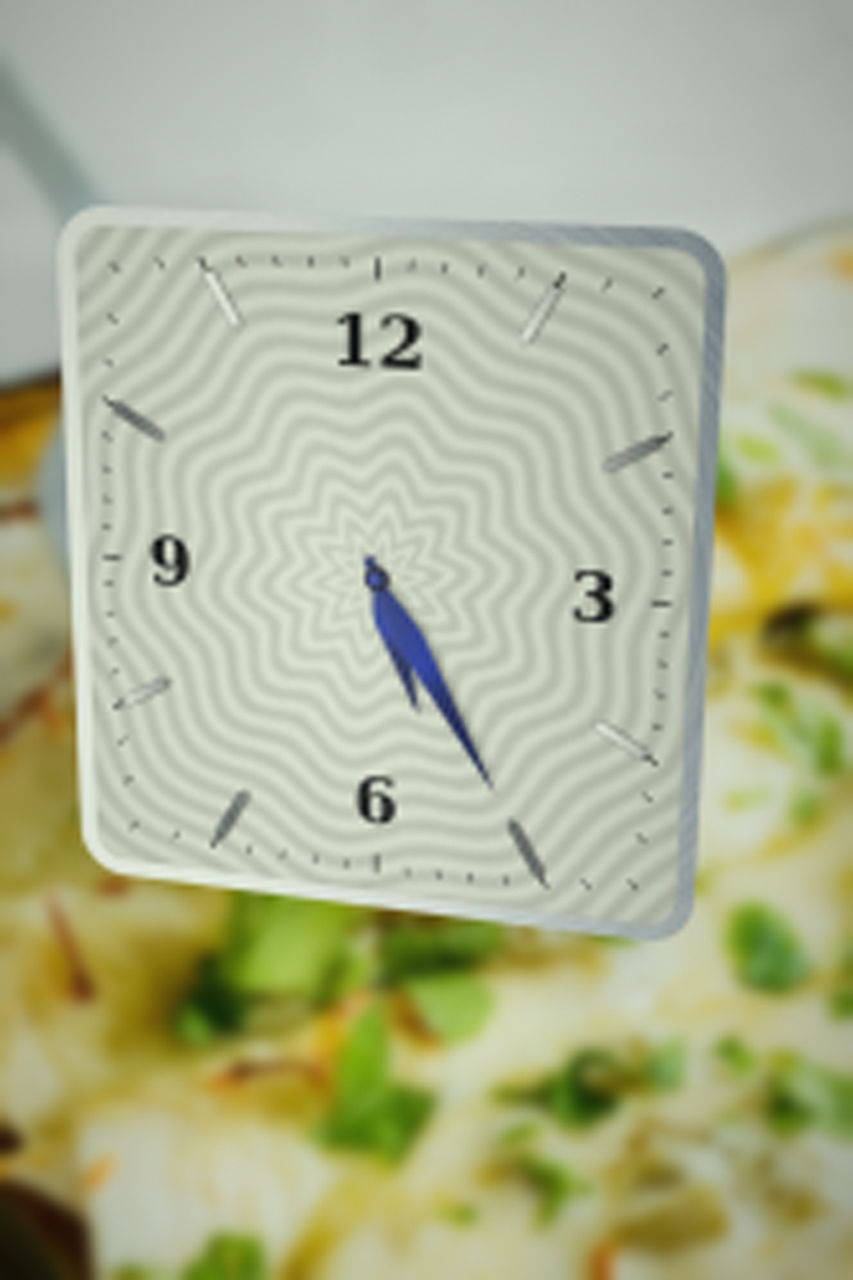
5:25
